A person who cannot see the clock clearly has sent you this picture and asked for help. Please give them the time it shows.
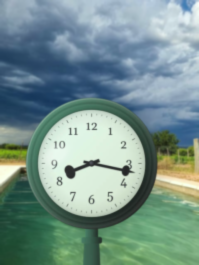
8:17
